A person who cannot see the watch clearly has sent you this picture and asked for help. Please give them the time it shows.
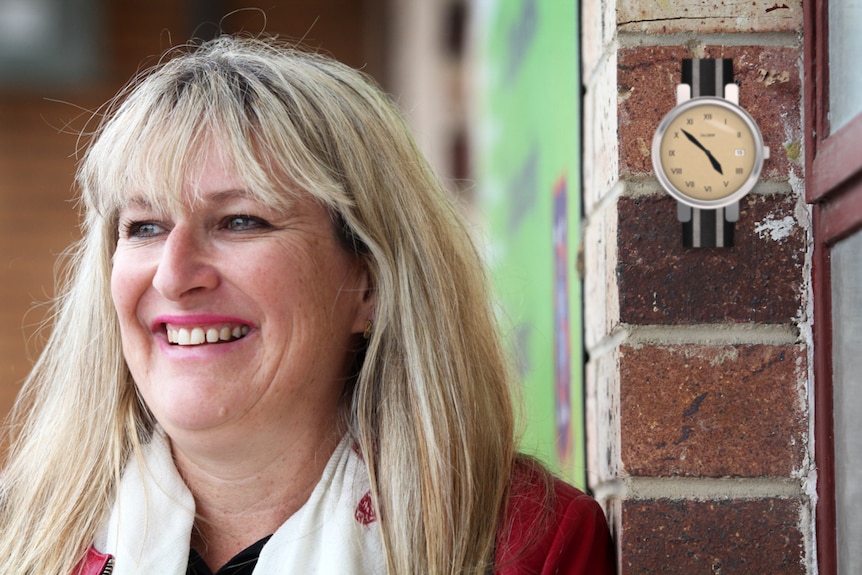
4:52
